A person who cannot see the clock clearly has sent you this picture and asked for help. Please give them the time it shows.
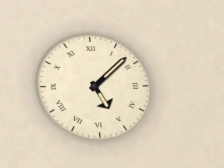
5:08
